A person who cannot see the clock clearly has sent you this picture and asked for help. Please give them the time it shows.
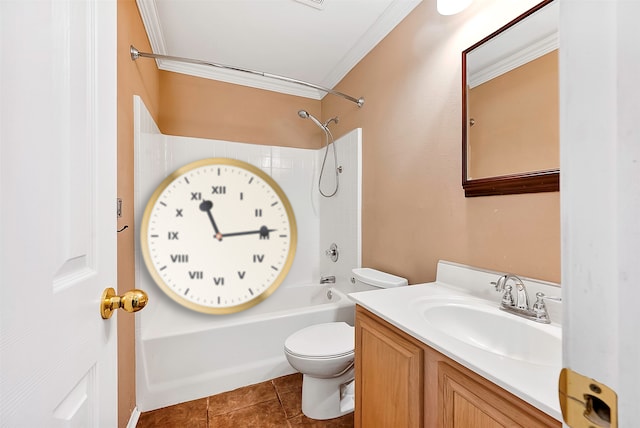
11:14
